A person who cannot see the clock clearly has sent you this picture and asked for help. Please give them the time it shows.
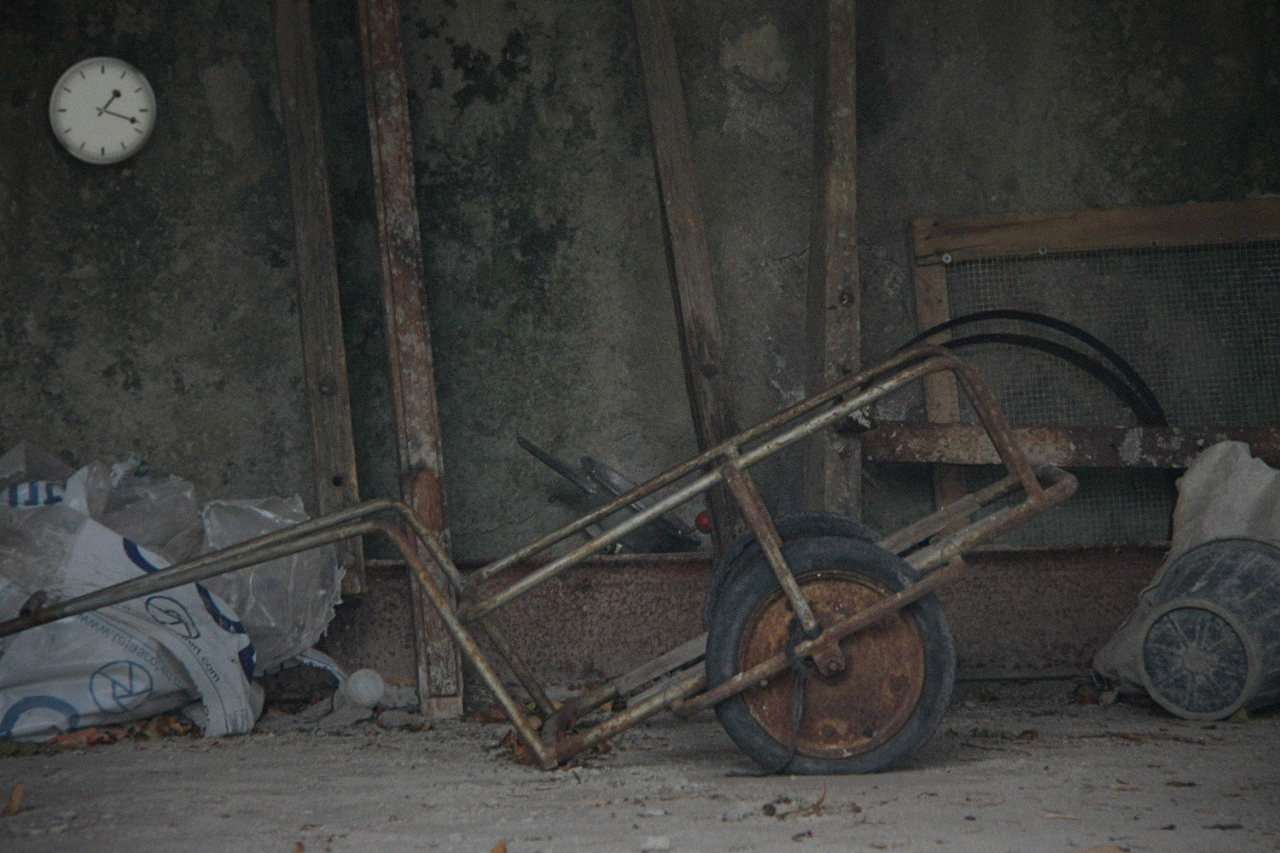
1:18
